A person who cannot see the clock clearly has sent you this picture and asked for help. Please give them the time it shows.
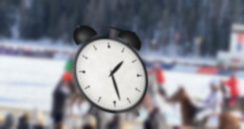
1:28
